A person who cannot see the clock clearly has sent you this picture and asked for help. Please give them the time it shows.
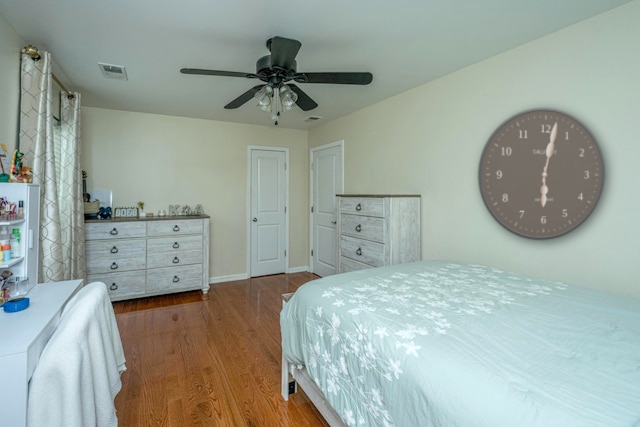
6:02
